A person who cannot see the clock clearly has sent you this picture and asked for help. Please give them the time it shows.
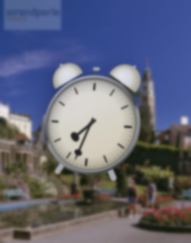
7:33
